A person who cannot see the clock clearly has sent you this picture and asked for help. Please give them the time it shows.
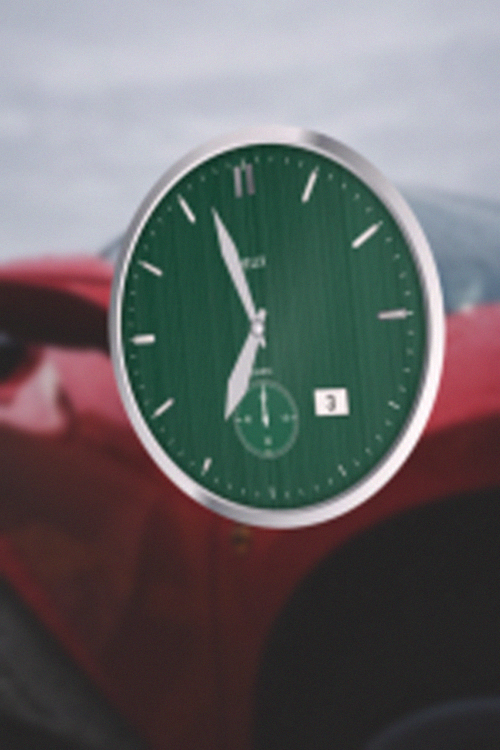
6:57
